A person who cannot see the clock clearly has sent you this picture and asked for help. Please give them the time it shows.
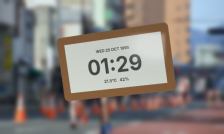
1:29
